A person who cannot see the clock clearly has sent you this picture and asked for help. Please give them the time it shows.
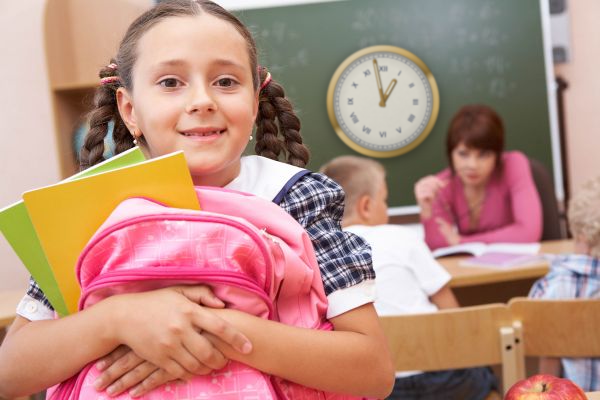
12:58
